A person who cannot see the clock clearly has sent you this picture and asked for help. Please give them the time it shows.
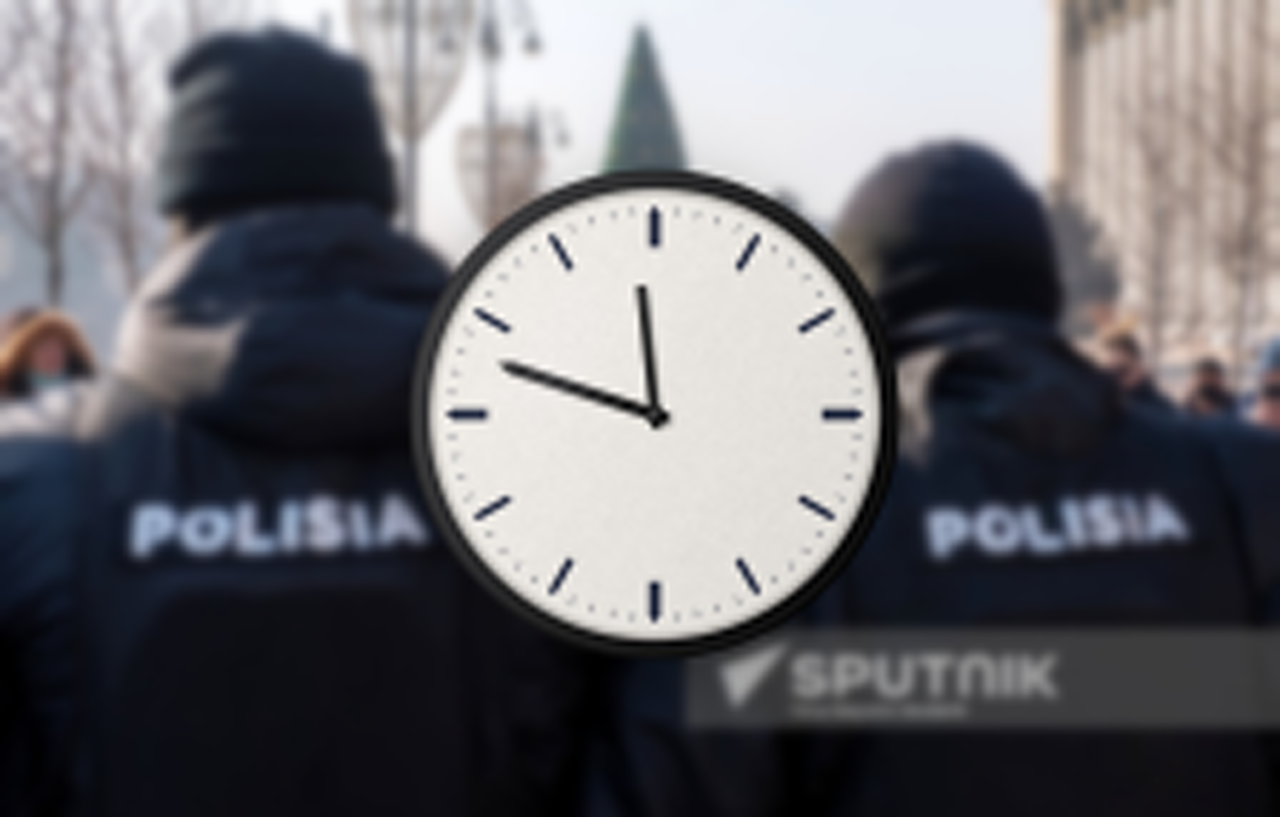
11:48
